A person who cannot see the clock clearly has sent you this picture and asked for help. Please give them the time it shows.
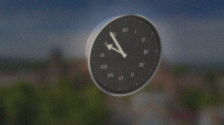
9:54
